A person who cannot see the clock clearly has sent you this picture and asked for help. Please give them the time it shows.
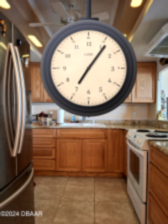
7:06
